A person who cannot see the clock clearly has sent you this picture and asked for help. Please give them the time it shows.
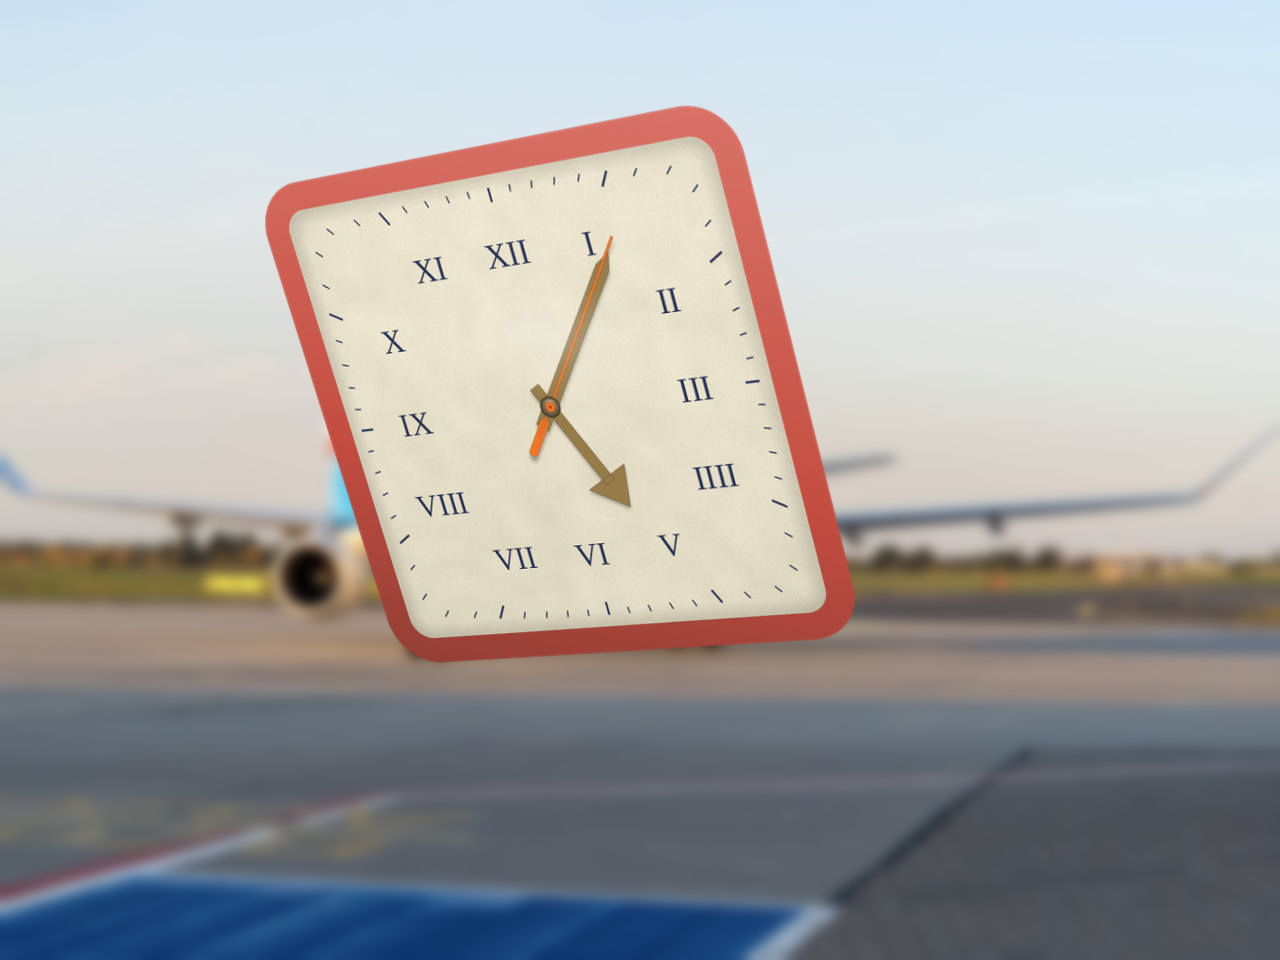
5:06:06
